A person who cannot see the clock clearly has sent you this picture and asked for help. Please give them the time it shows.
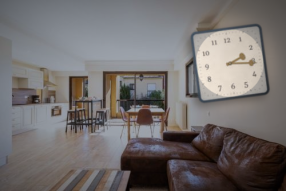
2:16
